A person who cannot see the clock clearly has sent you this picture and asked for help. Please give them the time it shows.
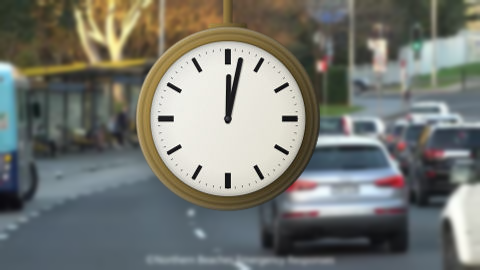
12:02
